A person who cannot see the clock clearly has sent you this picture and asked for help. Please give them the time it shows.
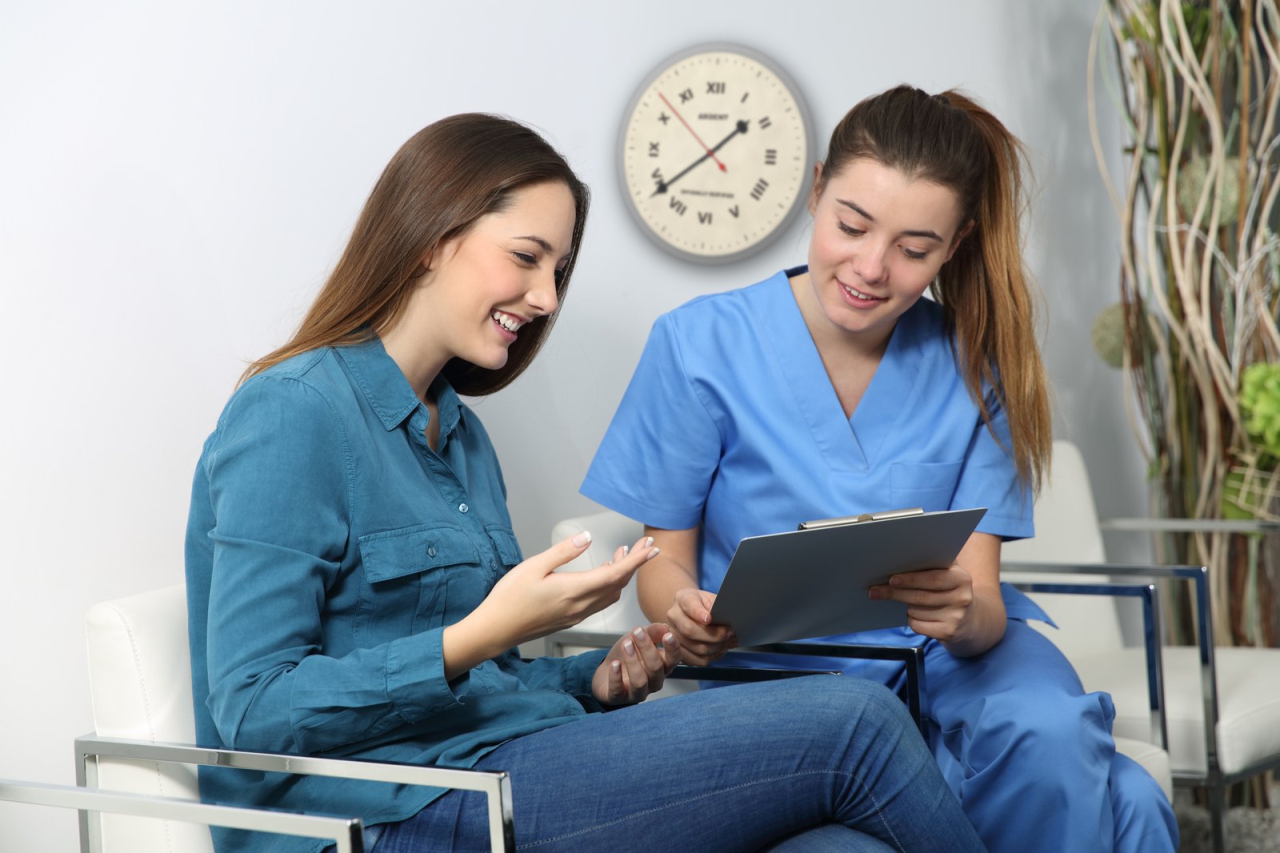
1:38:52
